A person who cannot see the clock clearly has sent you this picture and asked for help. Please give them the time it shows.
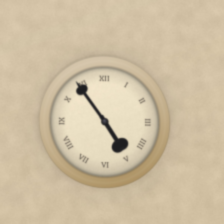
4:54
